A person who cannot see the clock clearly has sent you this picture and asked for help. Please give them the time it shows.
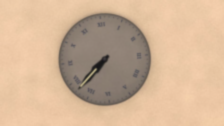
7:38
